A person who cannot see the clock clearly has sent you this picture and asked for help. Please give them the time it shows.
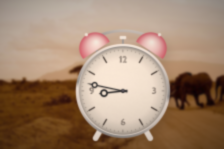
8:47
